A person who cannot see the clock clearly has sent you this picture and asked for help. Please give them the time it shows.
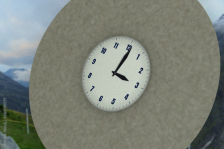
3:01
